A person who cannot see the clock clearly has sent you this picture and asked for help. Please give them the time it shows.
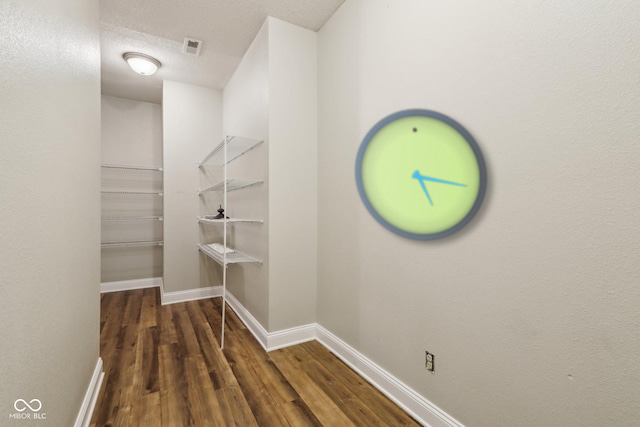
5:17
